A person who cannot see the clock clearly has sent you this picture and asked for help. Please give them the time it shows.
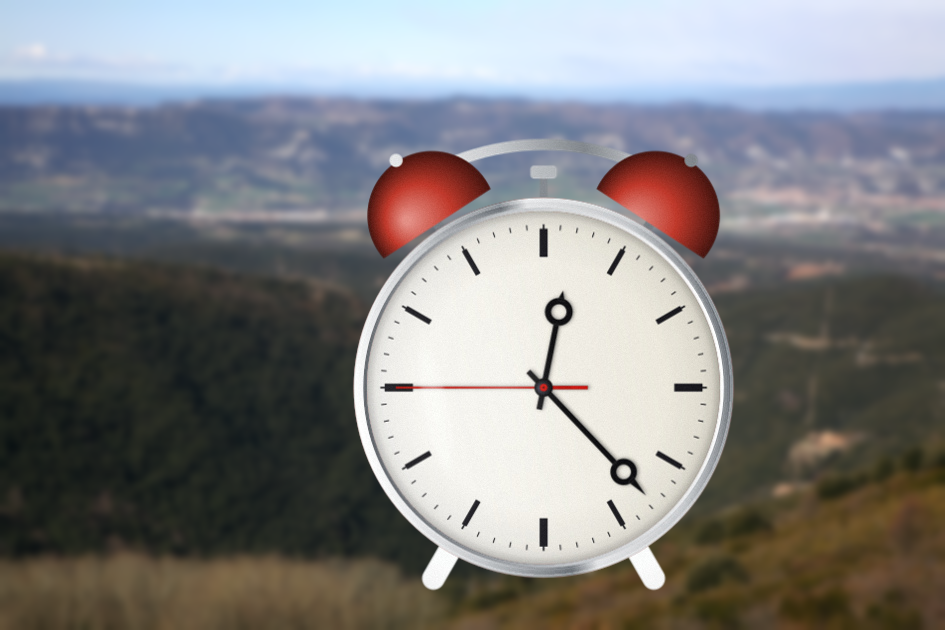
12:22:45
